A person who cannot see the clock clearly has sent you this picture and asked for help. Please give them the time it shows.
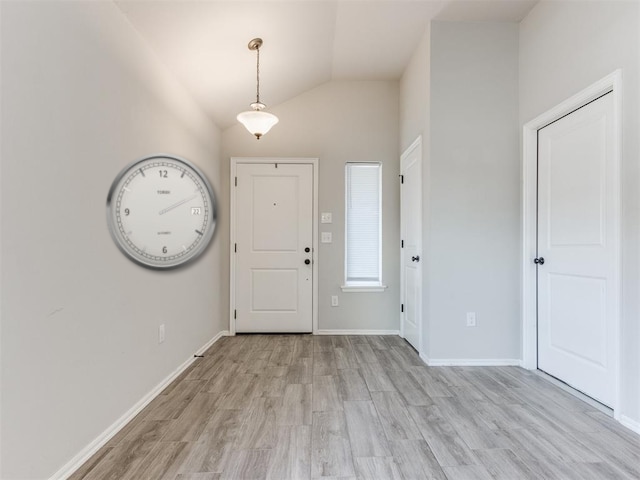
2:11
